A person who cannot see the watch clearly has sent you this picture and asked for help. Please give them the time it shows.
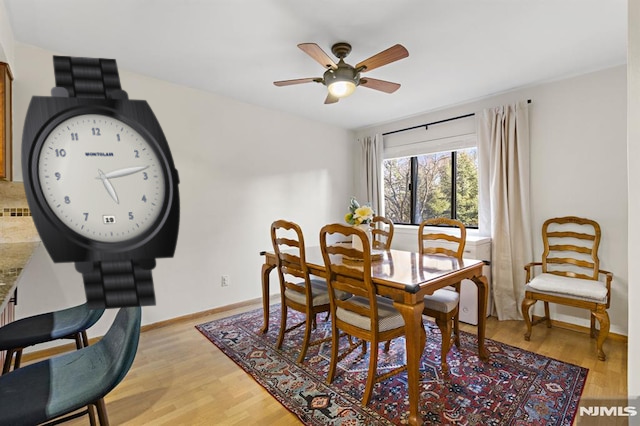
5:13
